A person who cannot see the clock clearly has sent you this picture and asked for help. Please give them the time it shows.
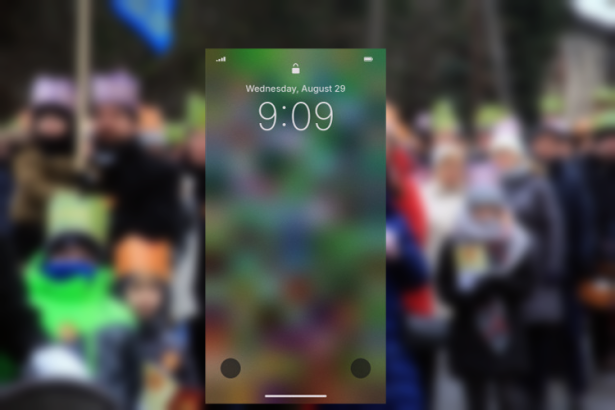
9:09
